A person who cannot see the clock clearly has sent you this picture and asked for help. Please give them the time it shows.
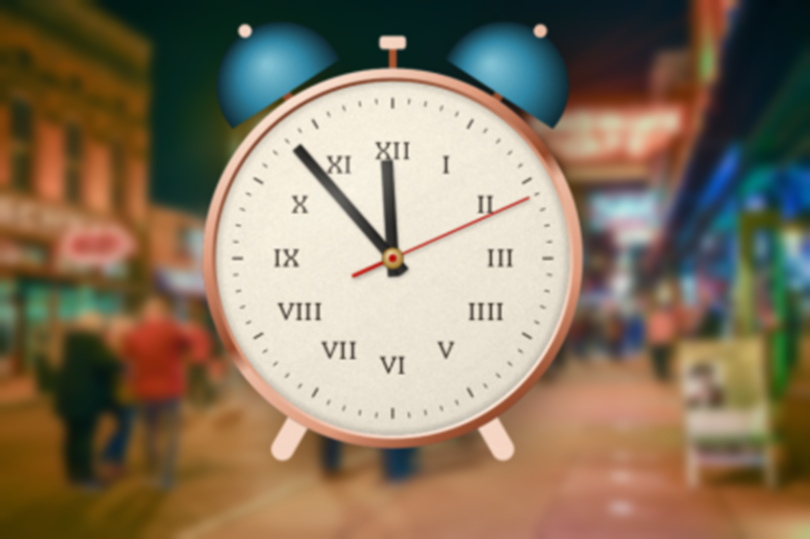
11:53:11
